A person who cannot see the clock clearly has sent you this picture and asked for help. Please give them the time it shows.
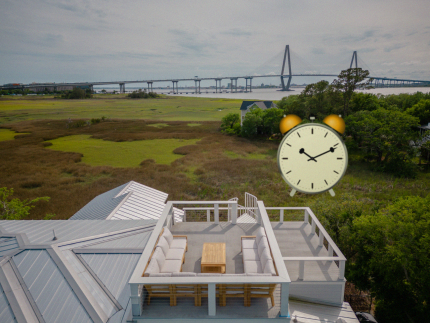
10:11
